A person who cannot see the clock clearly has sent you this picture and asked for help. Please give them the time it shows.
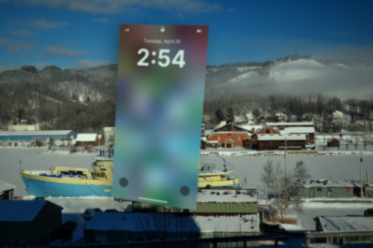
2:54
